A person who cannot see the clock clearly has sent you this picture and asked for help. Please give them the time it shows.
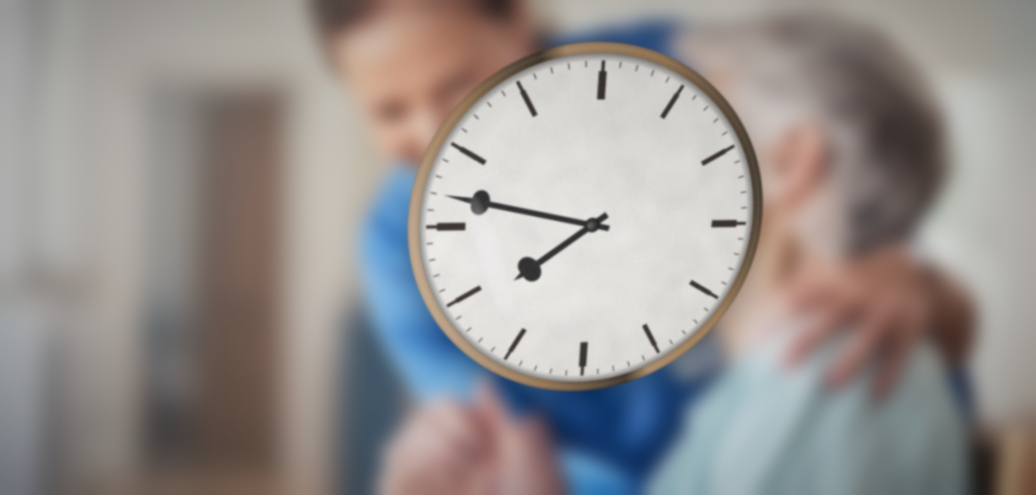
7:47
